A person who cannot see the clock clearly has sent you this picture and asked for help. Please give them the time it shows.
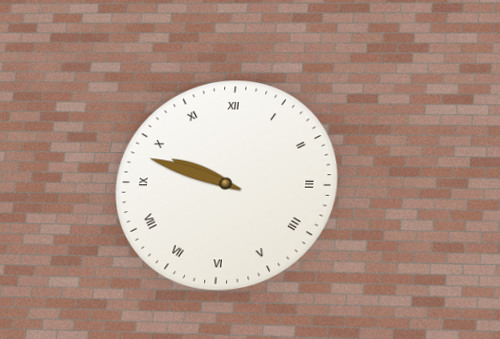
9:48
